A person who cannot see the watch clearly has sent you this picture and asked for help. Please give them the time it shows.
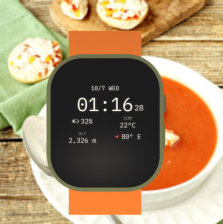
1:16:28
